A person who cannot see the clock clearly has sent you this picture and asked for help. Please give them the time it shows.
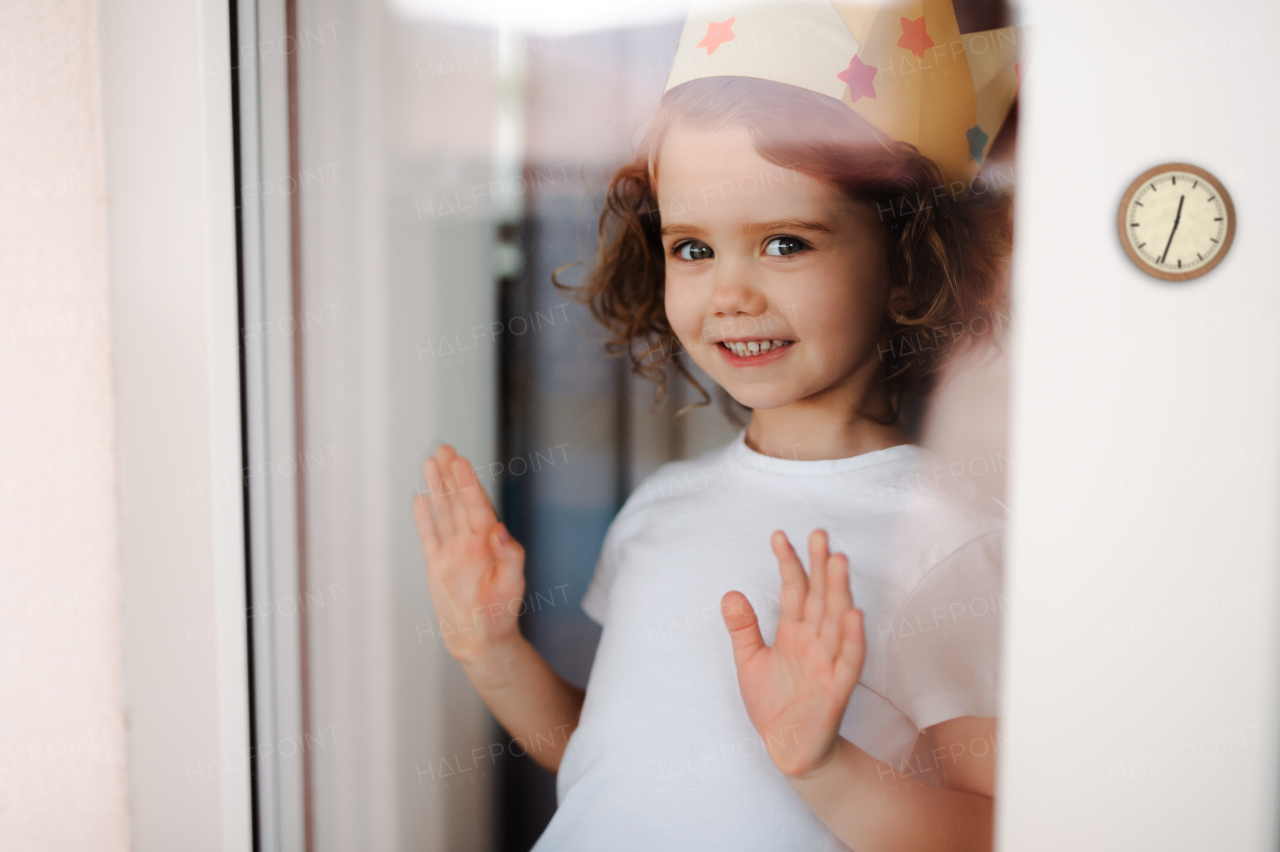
12:34
